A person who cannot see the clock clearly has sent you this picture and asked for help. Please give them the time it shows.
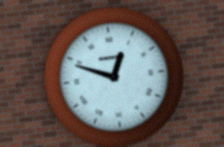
12:49
